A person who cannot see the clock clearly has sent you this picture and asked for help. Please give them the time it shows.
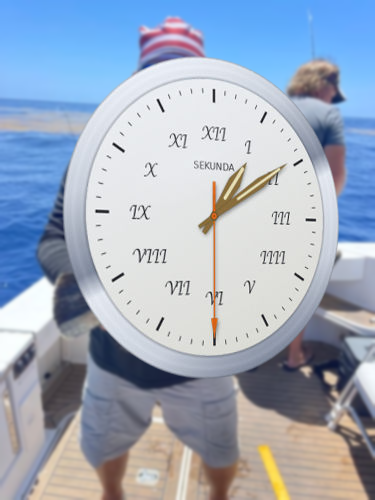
1:09:30
